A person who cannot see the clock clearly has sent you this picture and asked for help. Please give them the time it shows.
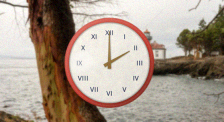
2:00
